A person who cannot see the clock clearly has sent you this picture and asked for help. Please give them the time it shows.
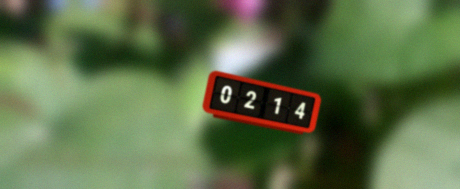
2:14
